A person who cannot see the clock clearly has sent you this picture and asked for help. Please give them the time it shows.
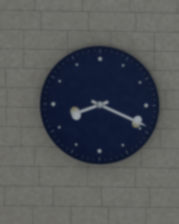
8:19
